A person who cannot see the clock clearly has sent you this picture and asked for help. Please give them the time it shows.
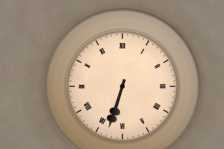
6:33
